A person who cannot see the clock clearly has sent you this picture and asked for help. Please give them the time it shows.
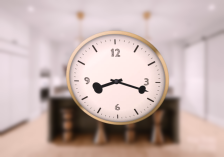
8:18
